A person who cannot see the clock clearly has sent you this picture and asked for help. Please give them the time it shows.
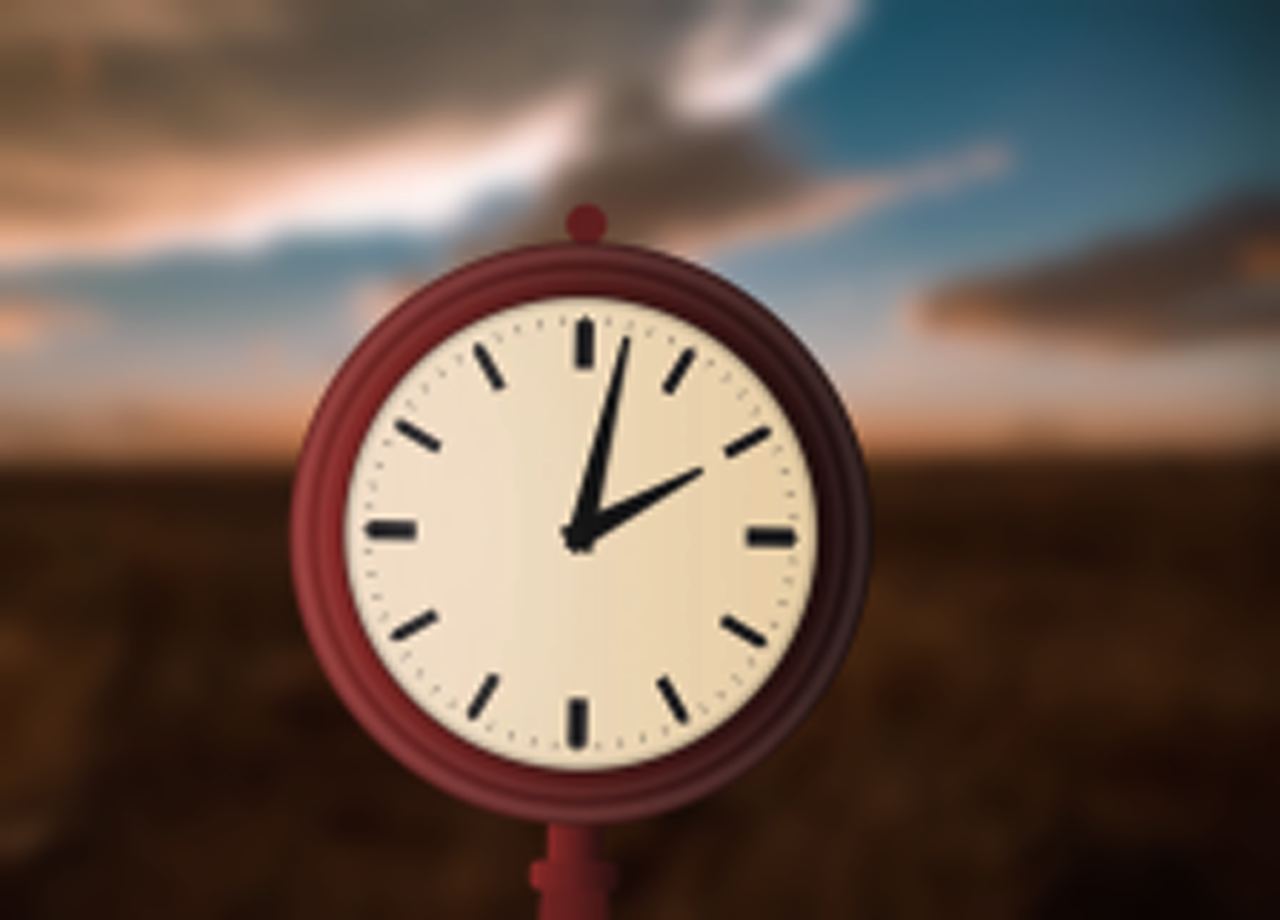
2:02
